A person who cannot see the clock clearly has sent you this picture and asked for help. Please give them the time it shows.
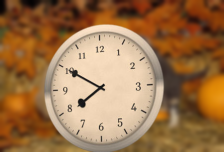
7:50
